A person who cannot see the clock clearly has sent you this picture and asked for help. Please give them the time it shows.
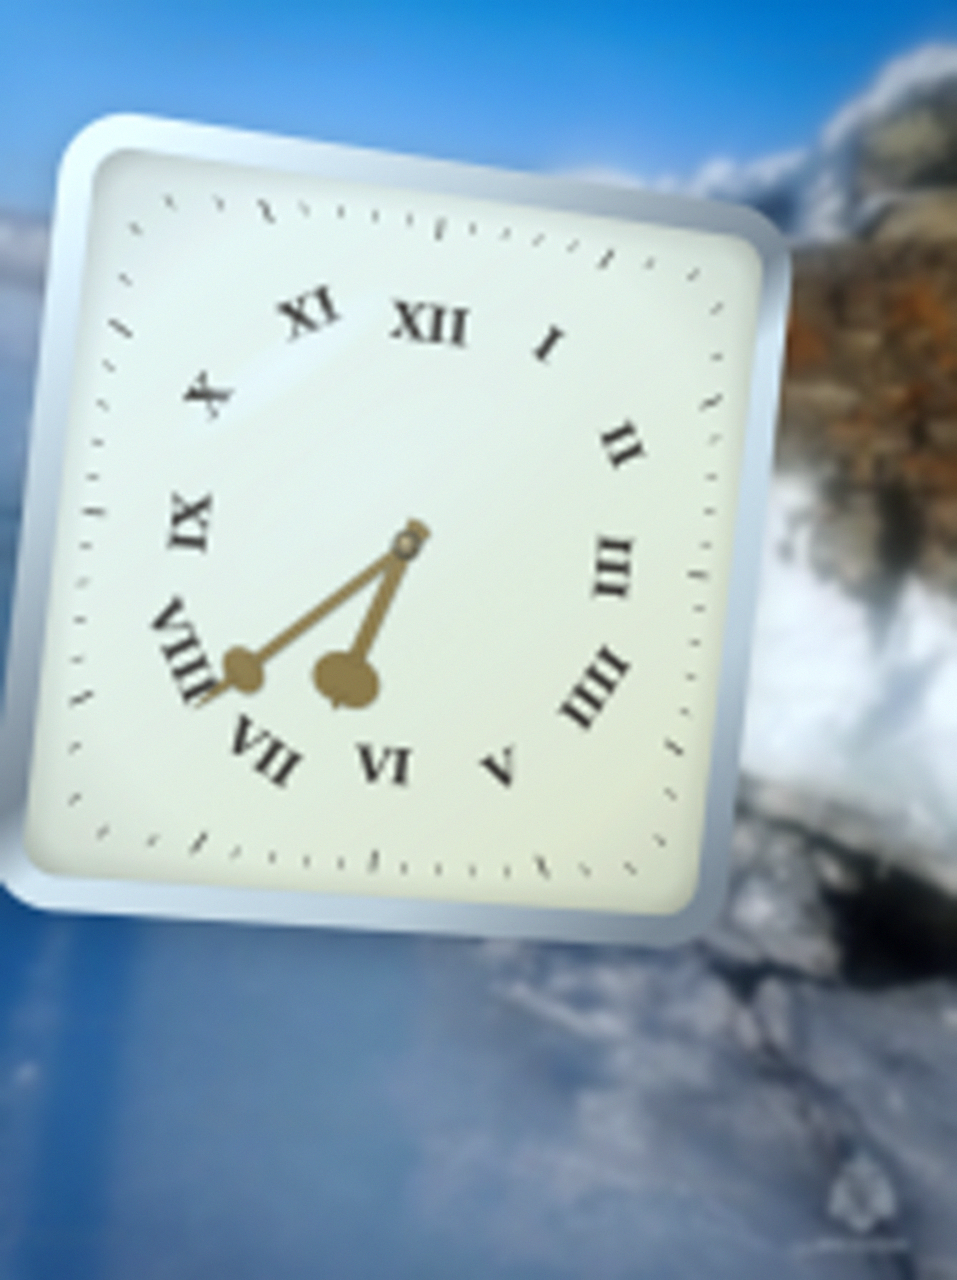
6:38
